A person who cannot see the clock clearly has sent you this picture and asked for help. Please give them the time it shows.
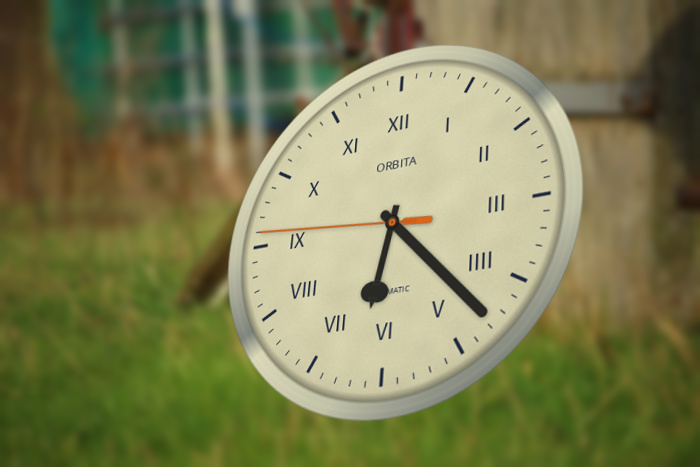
6:22:46
